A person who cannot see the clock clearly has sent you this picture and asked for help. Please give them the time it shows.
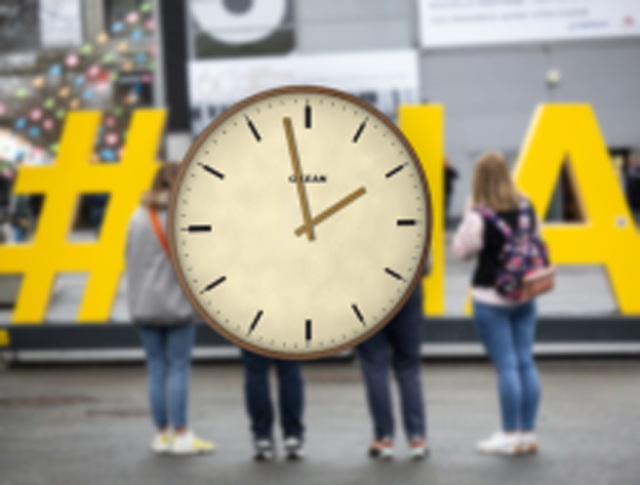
1:58
